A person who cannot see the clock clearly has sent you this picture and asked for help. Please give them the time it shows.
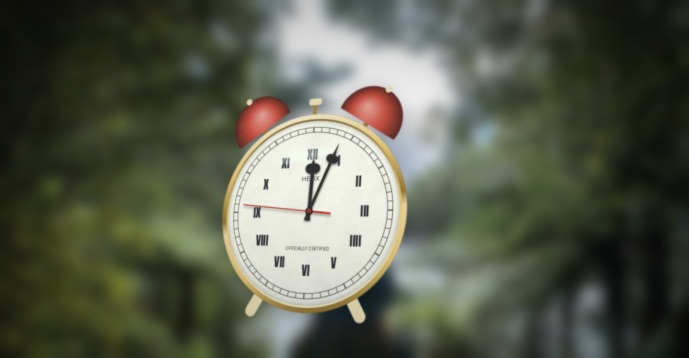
12:03:46
